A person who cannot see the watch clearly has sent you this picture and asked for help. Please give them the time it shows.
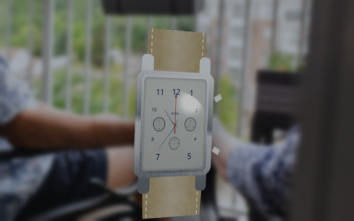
10:36
